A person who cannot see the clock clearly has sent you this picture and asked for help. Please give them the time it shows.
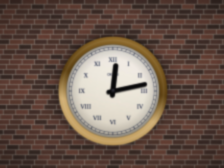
12:13
